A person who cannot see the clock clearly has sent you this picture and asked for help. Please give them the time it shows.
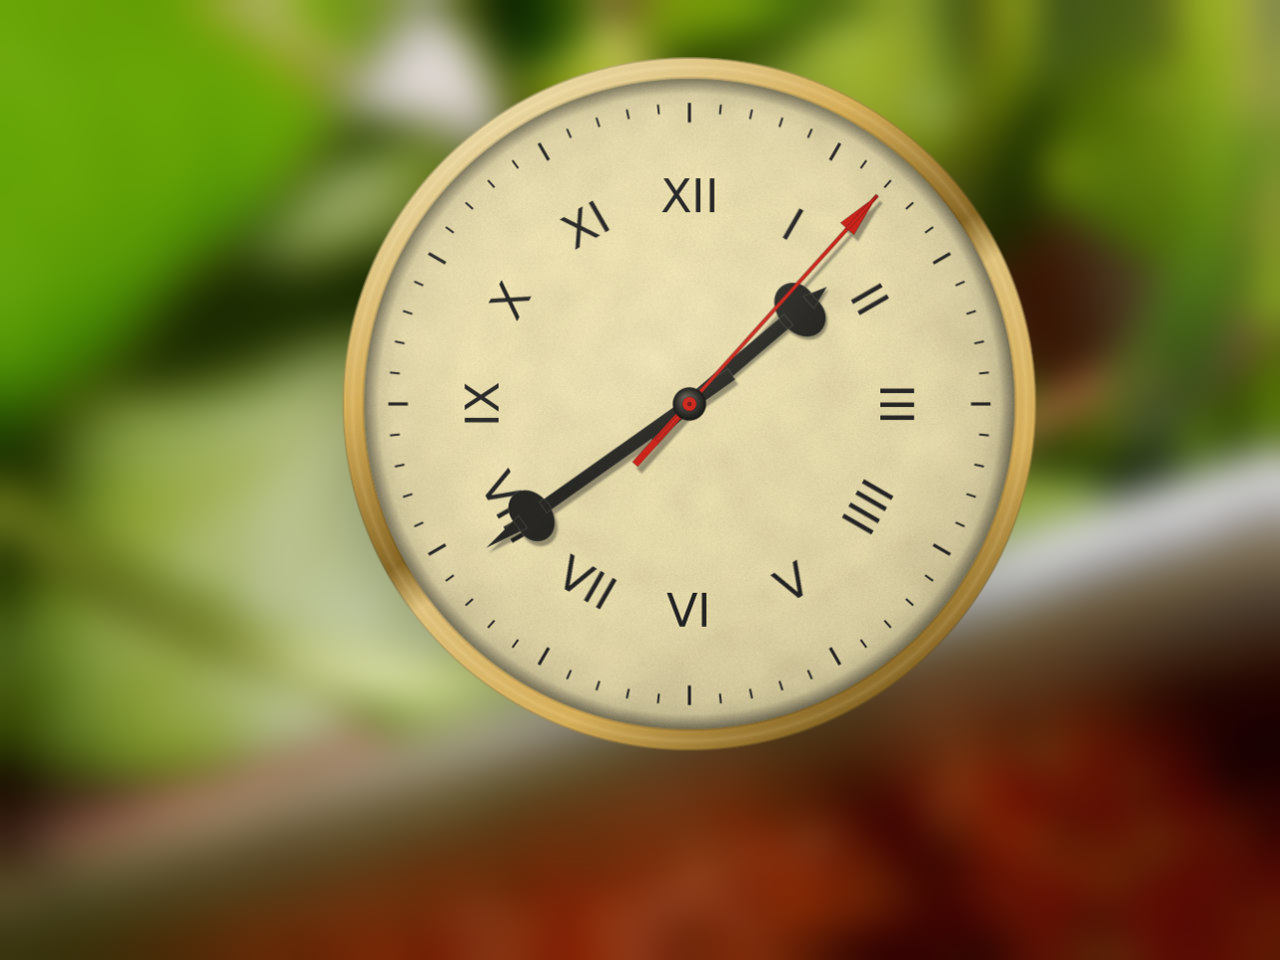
1:39:07
